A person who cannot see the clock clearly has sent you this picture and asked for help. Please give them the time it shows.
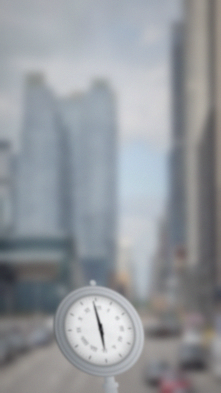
5:59
